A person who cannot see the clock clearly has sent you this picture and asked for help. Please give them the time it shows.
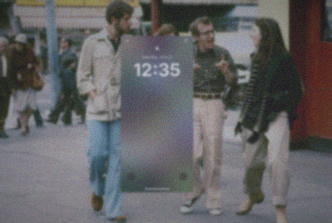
12:35
